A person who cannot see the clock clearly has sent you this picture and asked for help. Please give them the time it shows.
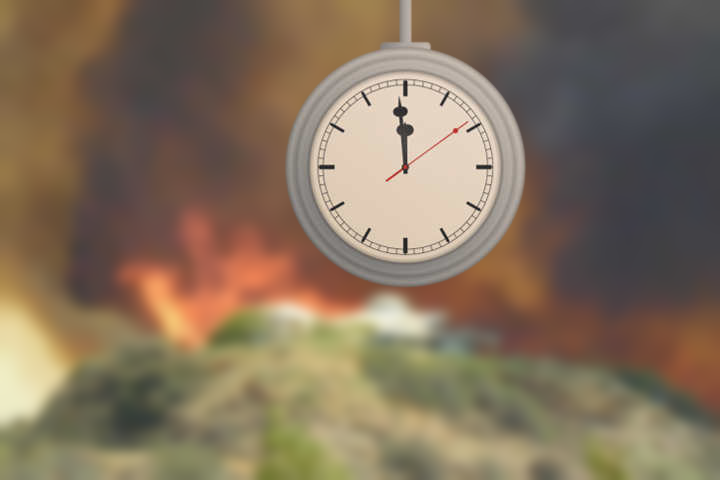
11:59:09
